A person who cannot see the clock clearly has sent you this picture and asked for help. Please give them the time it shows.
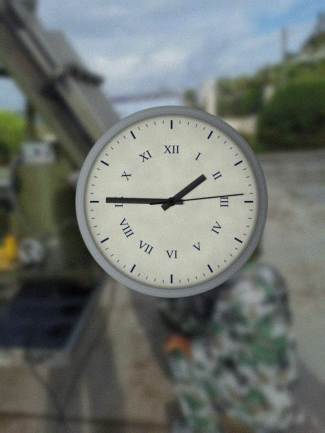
1:45:14
